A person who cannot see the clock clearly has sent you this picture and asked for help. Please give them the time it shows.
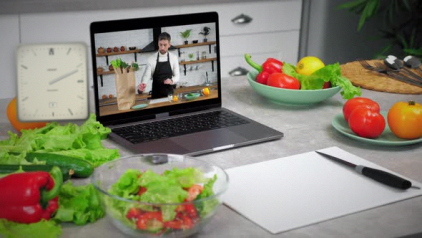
2:11
